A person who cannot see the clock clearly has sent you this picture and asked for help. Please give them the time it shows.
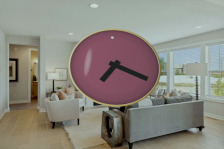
7:20
